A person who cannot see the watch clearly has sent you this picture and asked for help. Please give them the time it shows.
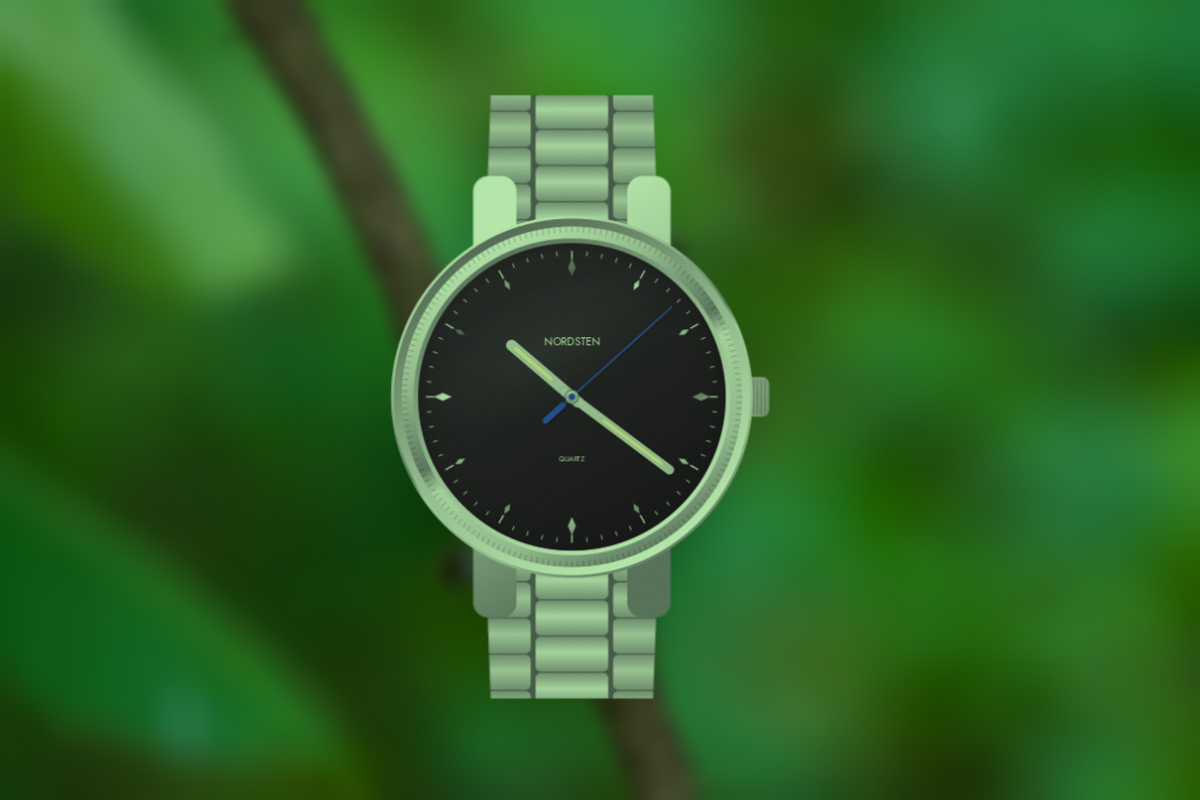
10:21:08
